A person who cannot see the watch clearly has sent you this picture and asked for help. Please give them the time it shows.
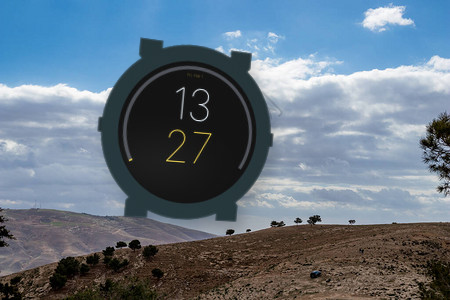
13:27
